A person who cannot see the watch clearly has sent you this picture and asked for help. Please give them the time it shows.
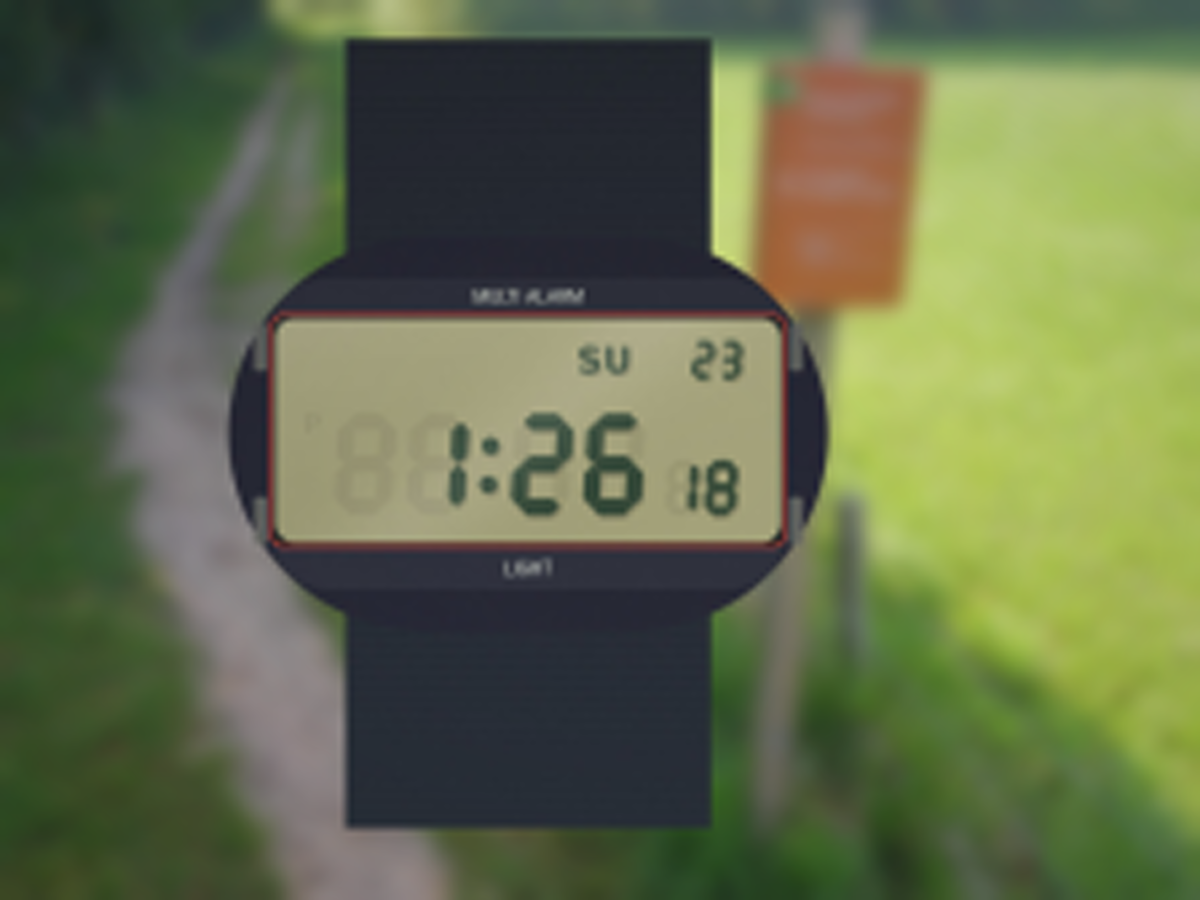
1:26:18
